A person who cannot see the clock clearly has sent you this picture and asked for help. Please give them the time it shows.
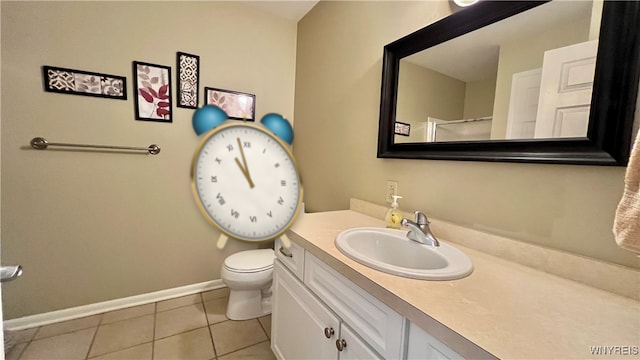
10:58
